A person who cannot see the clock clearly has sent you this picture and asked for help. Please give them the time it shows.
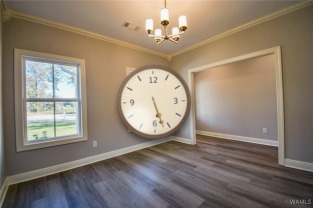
5:27
